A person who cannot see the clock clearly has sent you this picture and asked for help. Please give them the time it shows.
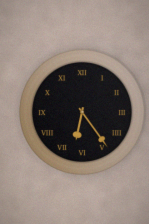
6:24
